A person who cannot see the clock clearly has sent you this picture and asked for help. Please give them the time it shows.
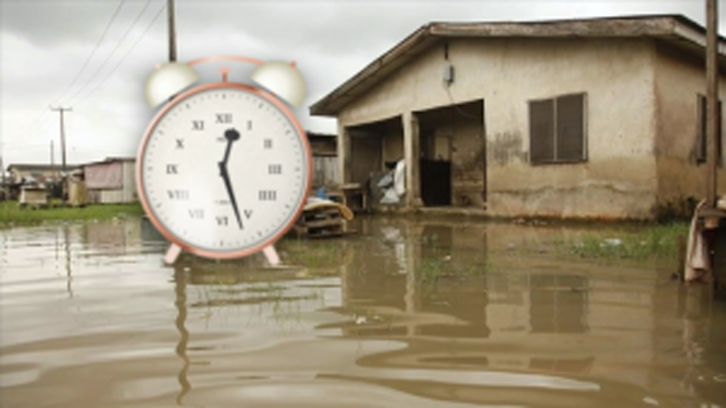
12:27
